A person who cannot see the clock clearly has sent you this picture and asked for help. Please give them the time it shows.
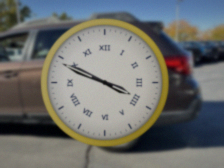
3:49
